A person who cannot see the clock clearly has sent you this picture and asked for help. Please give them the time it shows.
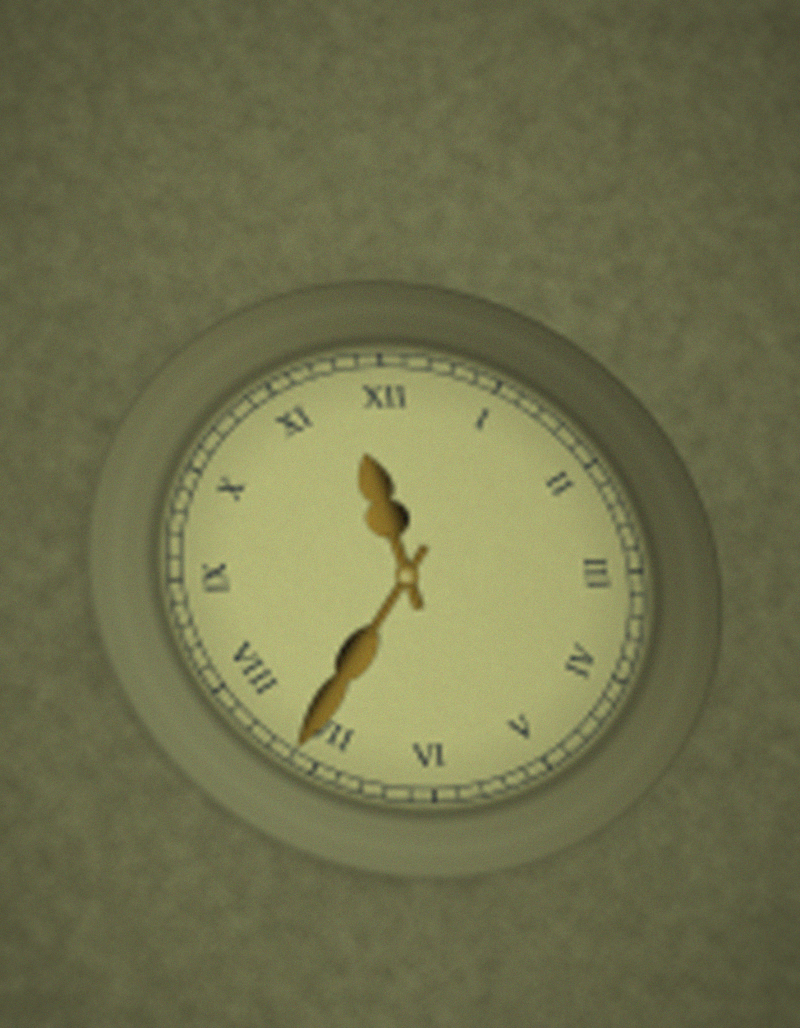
11:36
